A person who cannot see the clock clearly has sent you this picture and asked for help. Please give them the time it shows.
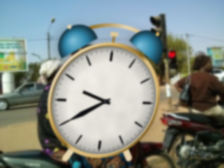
9:40
